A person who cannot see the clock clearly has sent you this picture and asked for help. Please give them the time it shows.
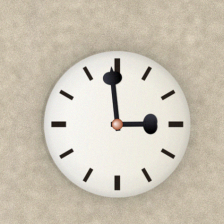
2:59
